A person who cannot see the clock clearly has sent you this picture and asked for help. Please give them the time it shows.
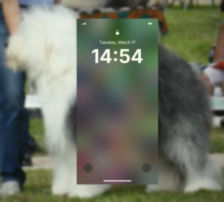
14:54
